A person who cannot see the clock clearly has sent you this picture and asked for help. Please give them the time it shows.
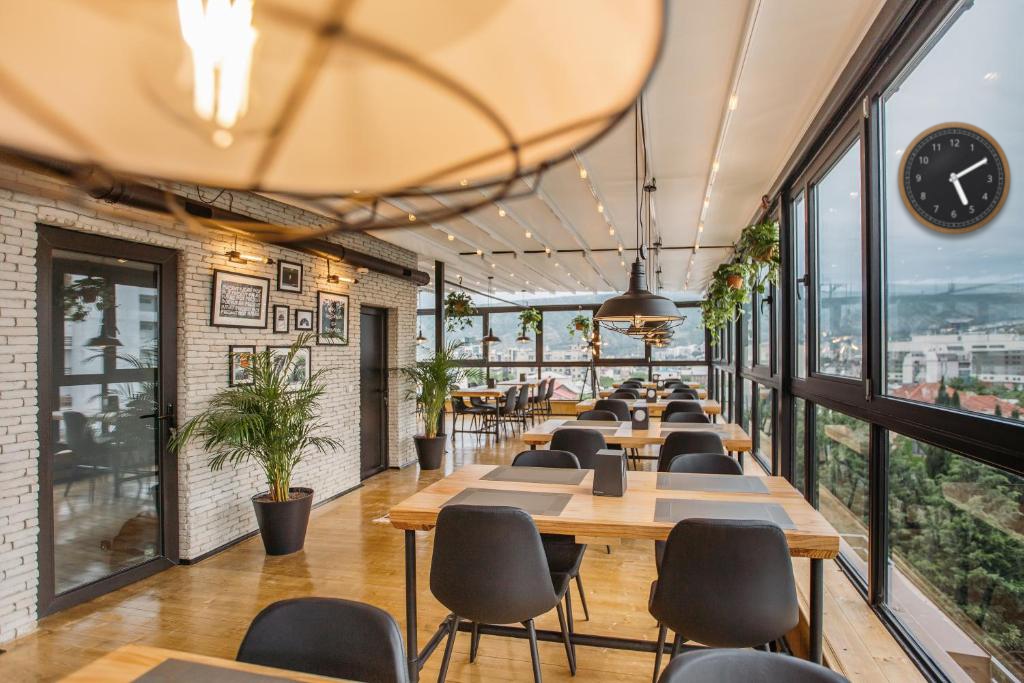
5:10
